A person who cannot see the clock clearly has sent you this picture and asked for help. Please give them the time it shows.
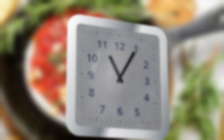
11:05
